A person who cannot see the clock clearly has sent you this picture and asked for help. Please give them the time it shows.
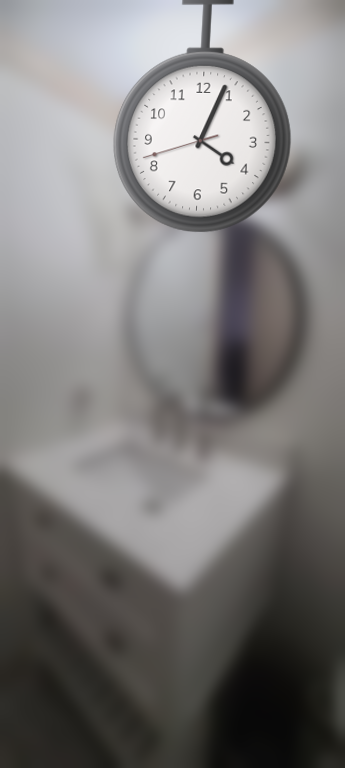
4:03:42
